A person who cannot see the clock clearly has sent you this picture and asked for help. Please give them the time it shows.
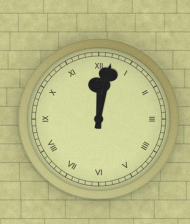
12:02
